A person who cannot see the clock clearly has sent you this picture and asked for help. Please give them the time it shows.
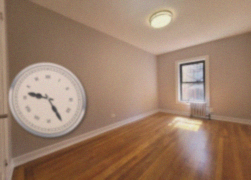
9:25
